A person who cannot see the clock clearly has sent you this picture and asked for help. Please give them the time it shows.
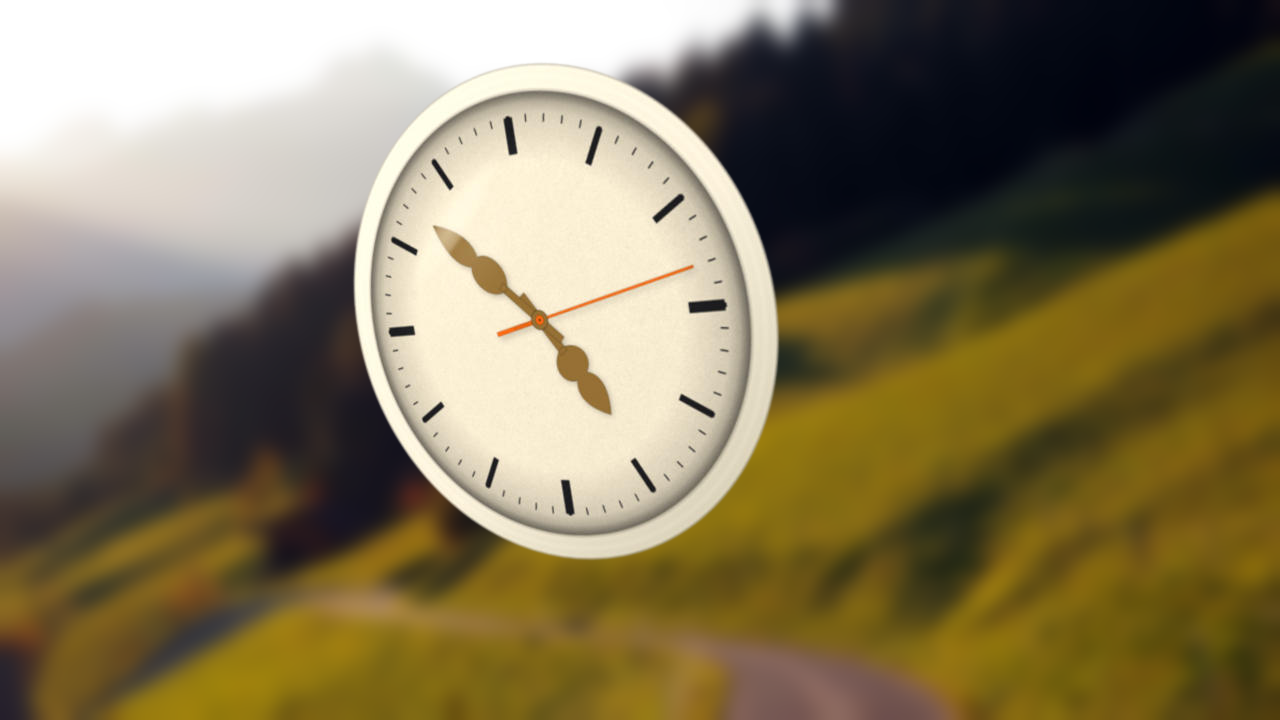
4:52:13
